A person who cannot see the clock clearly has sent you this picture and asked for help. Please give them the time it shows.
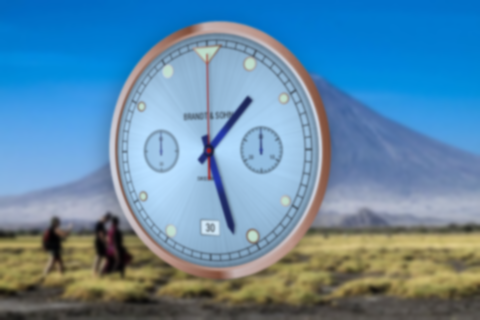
1:27
